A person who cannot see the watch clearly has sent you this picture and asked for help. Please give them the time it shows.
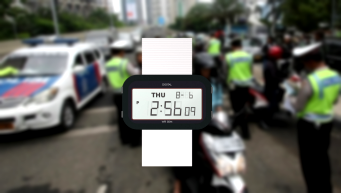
2:56:09
